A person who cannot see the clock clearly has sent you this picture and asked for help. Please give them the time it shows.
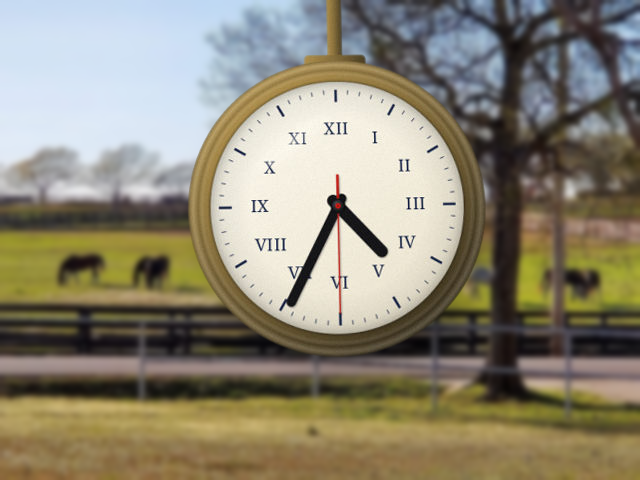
4:34:30
